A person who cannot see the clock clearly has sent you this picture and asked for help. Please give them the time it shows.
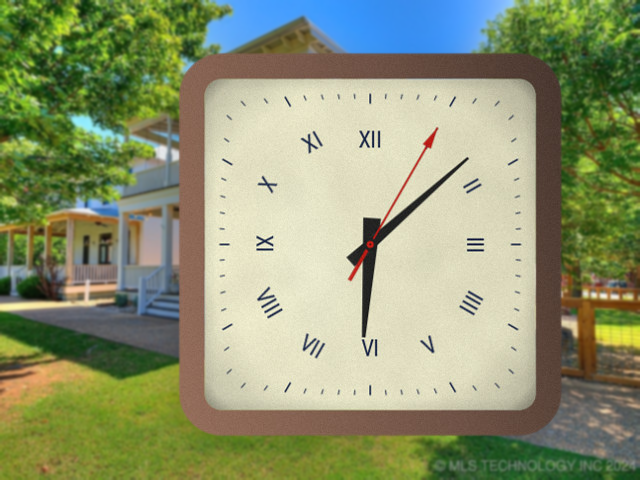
6:08:05
